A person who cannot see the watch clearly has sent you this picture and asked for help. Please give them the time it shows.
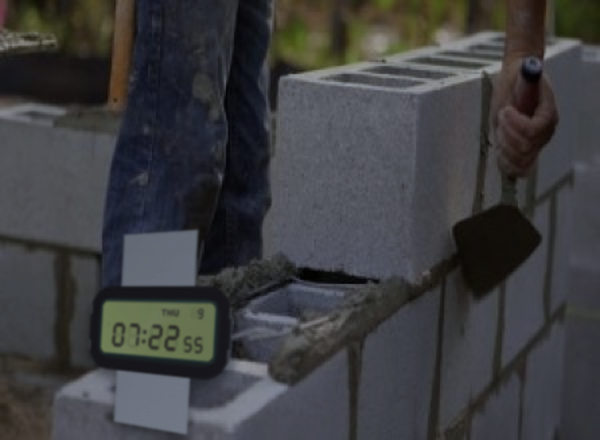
7:22:55
